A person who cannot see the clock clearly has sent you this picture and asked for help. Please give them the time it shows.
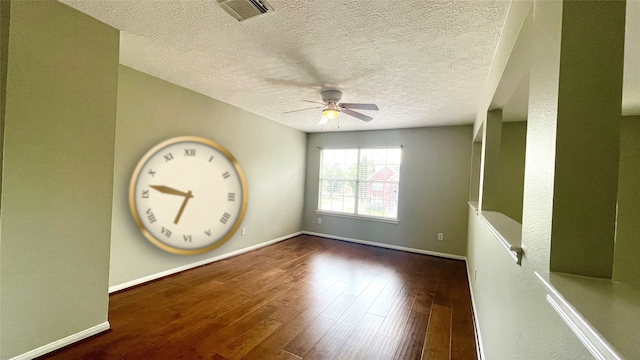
6:47
